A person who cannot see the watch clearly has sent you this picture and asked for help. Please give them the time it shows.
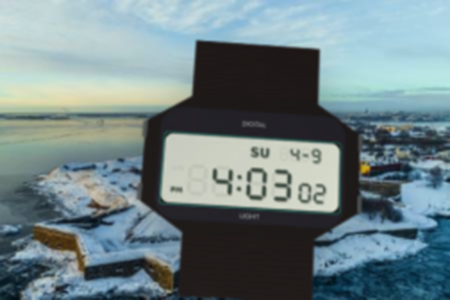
4:03:02
